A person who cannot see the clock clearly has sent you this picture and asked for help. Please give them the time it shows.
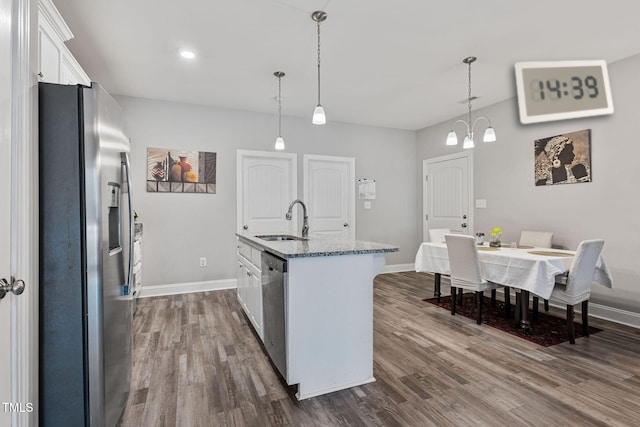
14:39
